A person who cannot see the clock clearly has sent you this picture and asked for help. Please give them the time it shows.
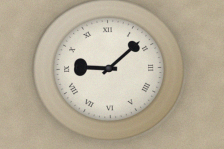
9:08
